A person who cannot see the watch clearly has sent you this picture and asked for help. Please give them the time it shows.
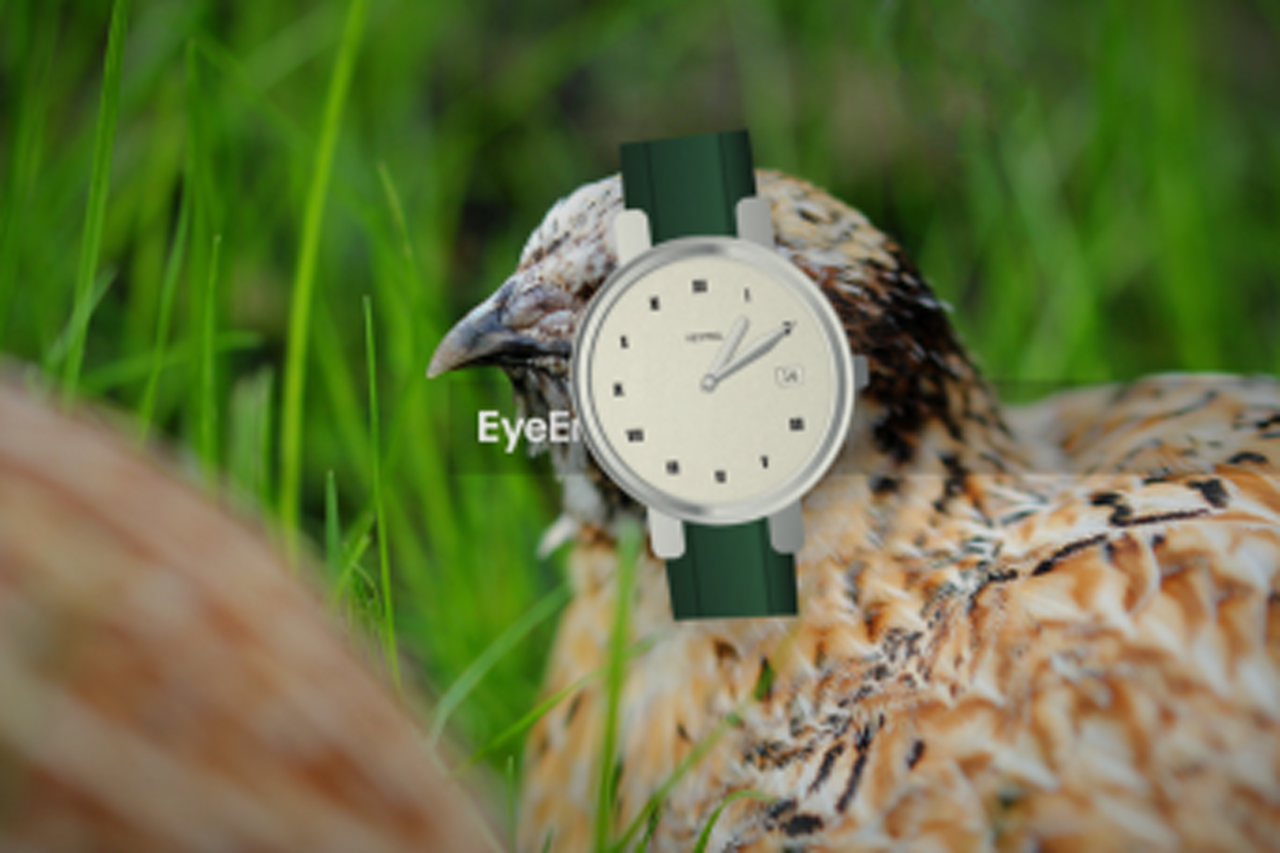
1:10
